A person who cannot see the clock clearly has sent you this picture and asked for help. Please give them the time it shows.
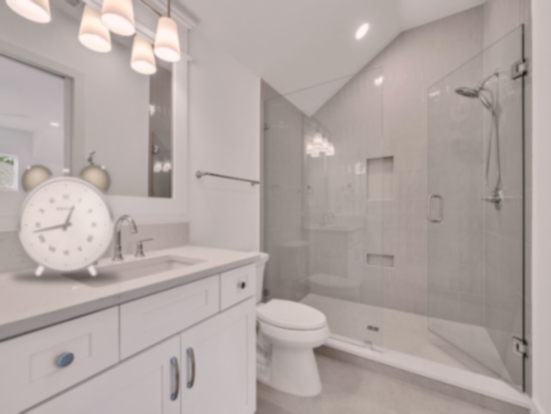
12:43
